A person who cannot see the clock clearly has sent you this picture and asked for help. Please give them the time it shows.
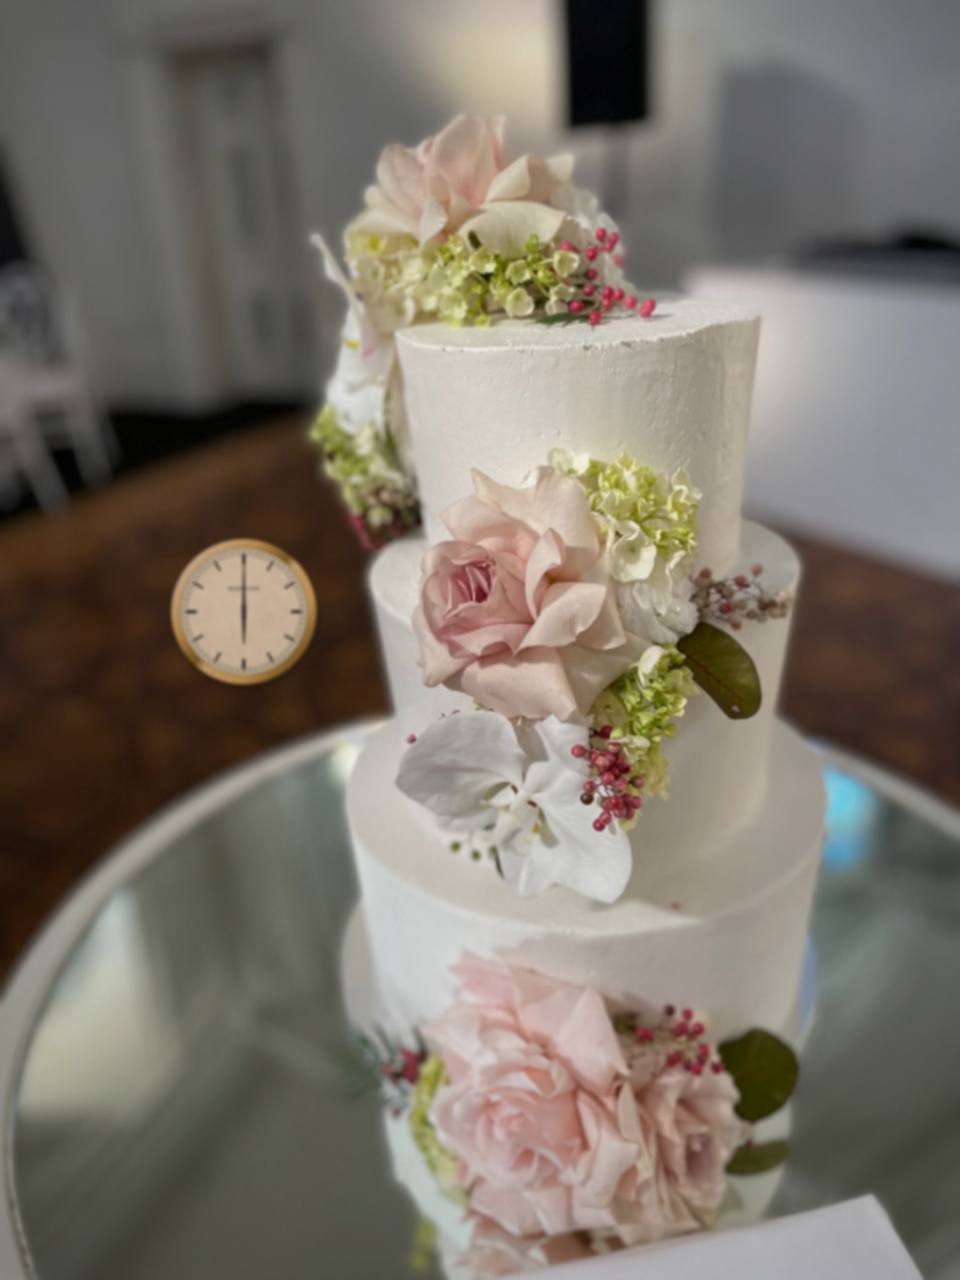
6:00
